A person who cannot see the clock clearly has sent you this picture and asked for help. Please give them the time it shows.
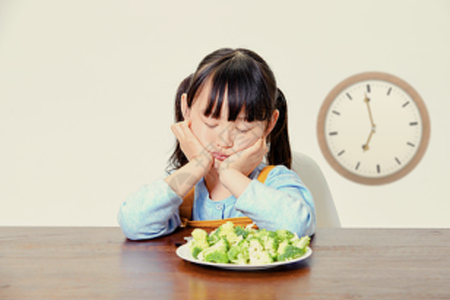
6:59
